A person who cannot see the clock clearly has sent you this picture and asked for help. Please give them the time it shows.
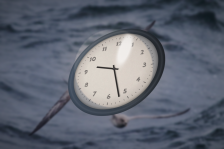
9:27
